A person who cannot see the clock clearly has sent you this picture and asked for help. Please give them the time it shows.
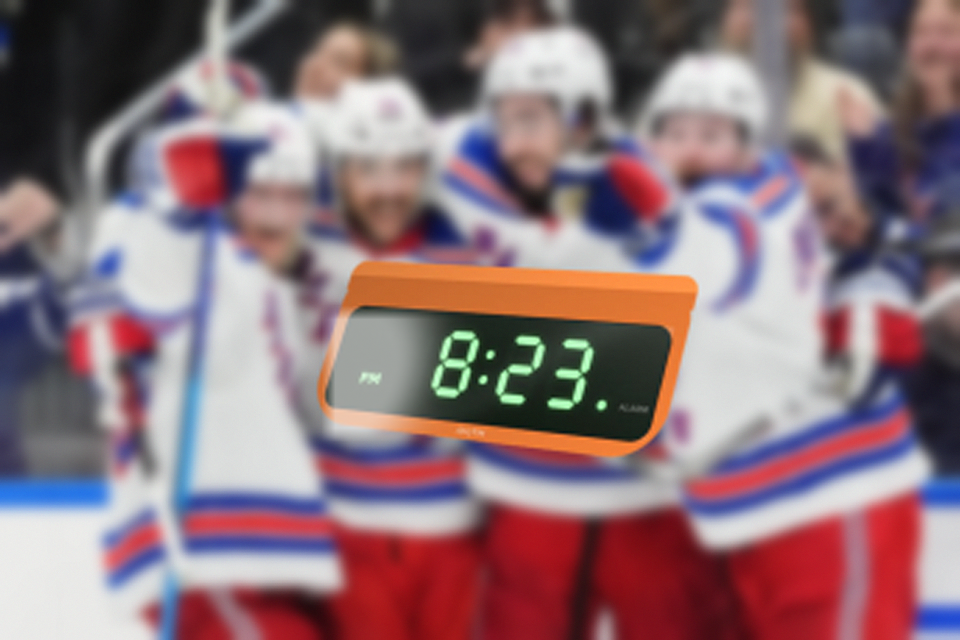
8:23
